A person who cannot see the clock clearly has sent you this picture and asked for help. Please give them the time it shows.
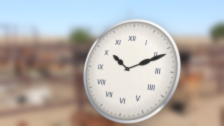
10:11
